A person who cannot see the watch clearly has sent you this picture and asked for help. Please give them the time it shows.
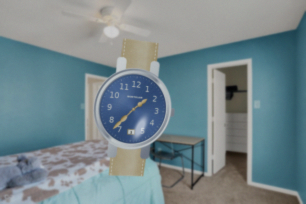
1:37
